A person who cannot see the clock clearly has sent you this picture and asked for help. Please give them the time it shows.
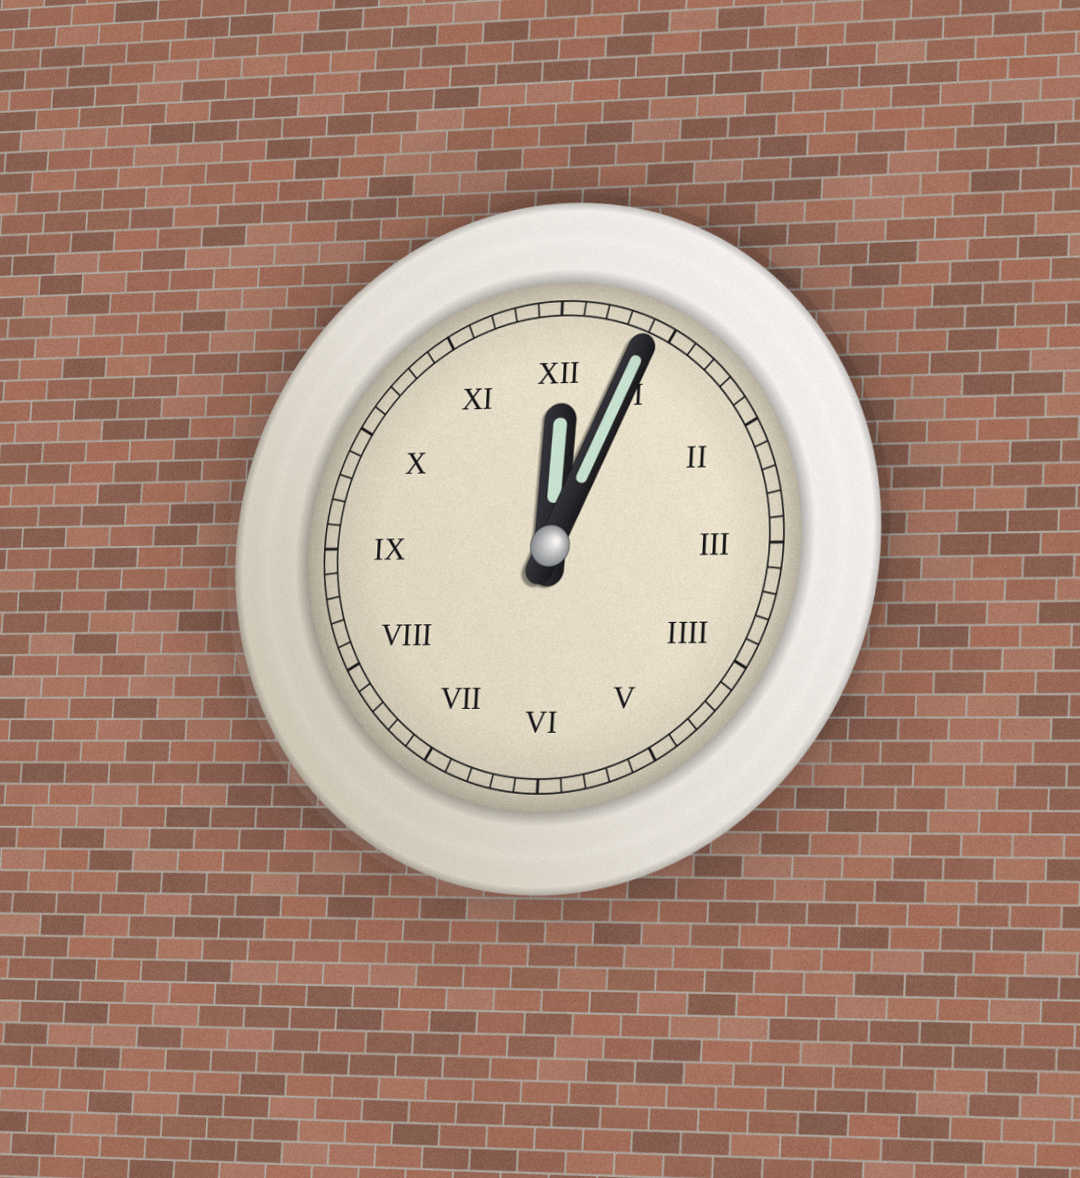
12:04
